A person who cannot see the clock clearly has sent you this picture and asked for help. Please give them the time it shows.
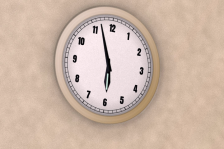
5:57
